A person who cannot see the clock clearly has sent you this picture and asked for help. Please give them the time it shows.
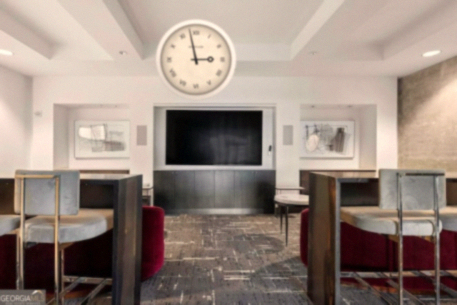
2:58
